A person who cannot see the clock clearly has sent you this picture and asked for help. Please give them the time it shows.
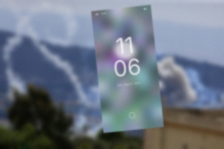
11:06
